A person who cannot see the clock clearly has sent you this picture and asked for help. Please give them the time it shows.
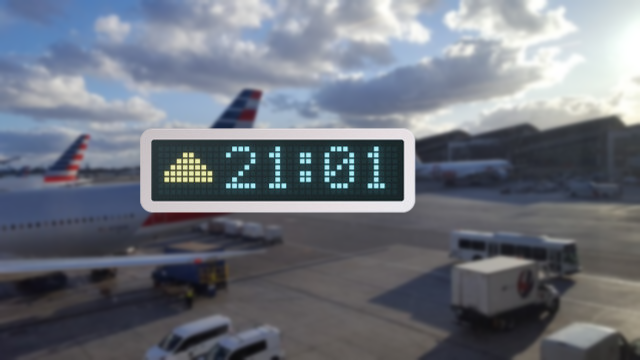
21:01
